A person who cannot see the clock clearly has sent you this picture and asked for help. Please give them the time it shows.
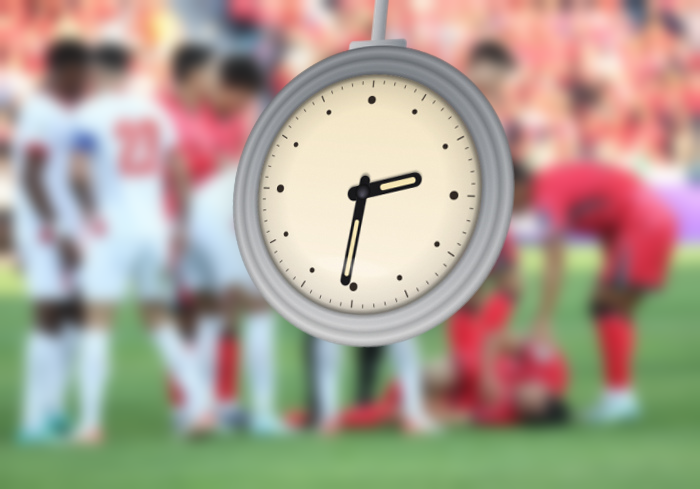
2:31
